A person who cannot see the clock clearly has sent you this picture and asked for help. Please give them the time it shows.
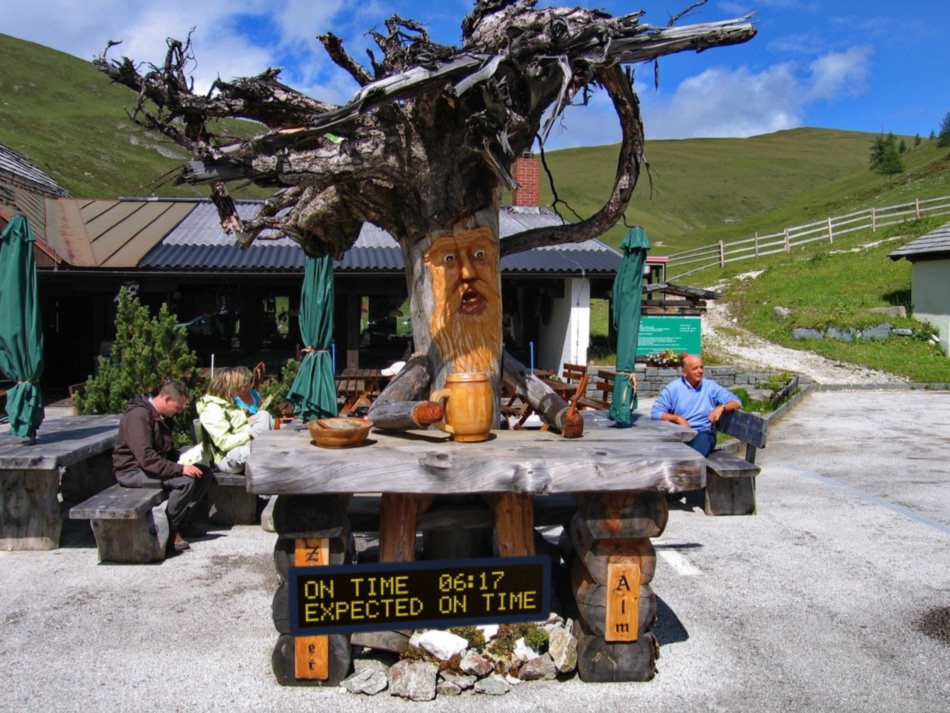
6:17
